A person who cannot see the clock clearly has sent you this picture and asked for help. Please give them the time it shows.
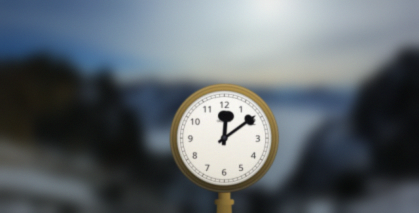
12:09
